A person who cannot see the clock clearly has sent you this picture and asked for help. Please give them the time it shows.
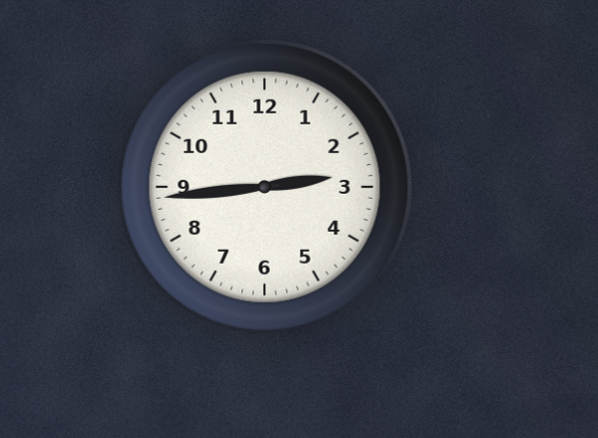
2:44
